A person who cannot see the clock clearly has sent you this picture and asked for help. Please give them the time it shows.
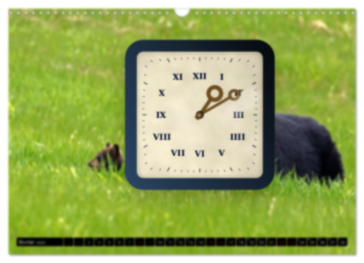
1:10
